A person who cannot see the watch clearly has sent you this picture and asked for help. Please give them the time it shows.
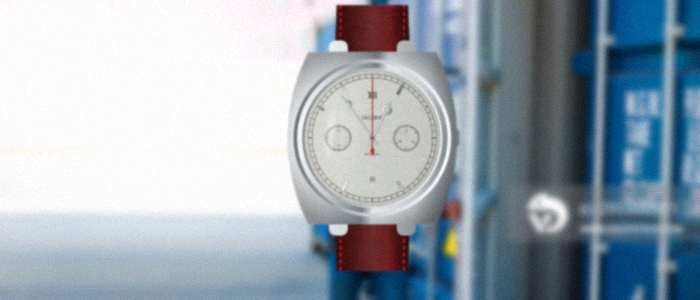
12:54
